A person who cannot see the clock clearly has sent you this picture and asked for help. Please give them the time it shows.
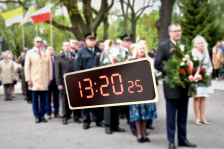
13:20:25
